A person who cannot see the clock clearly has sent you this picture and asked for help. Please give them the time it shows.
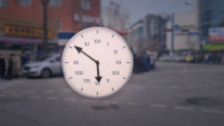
5:51
